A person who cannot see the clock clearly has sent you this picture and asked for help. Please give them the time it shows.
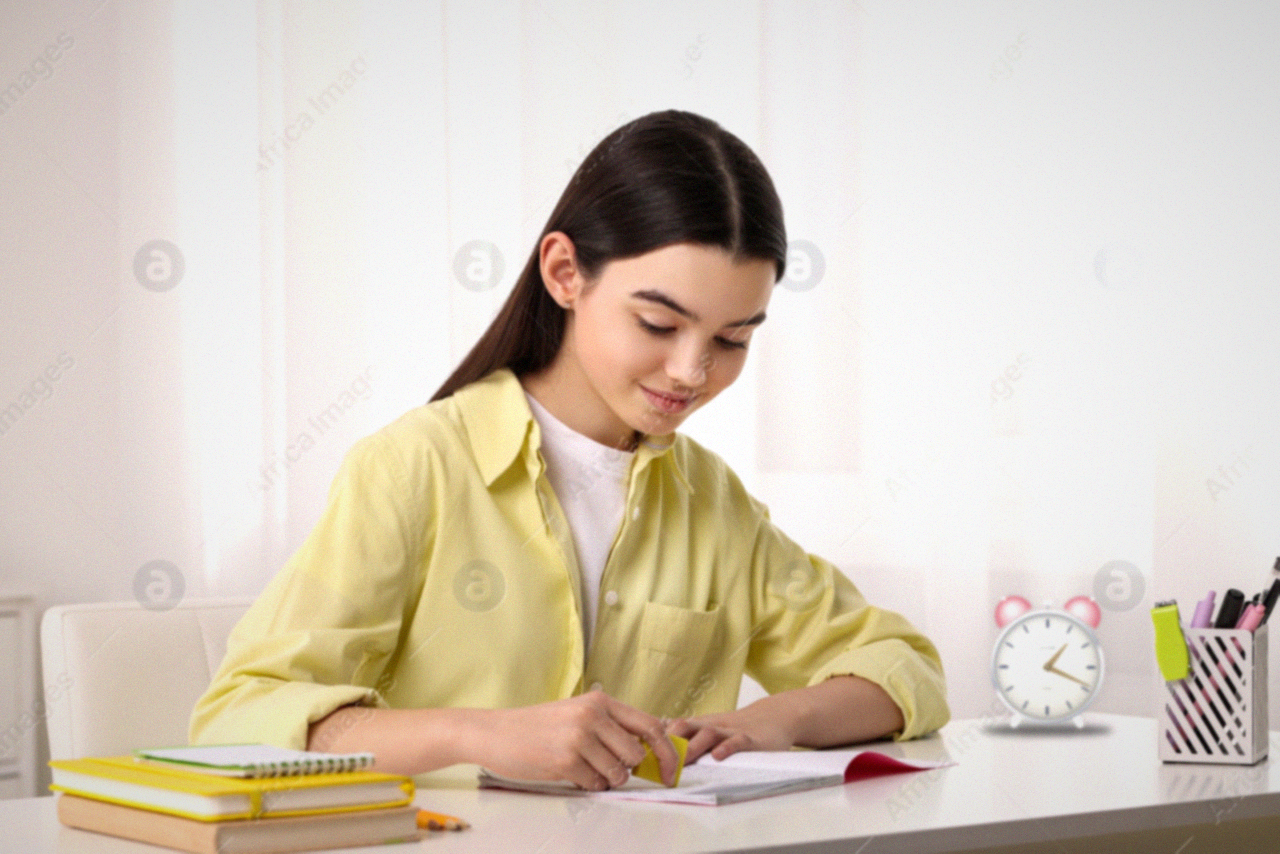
1:19
